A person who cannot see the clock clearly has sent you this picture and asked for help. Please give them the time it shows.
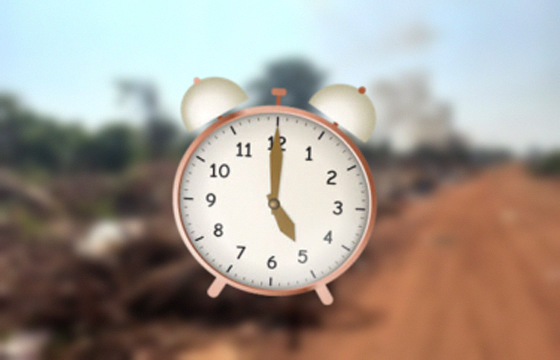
5:00
